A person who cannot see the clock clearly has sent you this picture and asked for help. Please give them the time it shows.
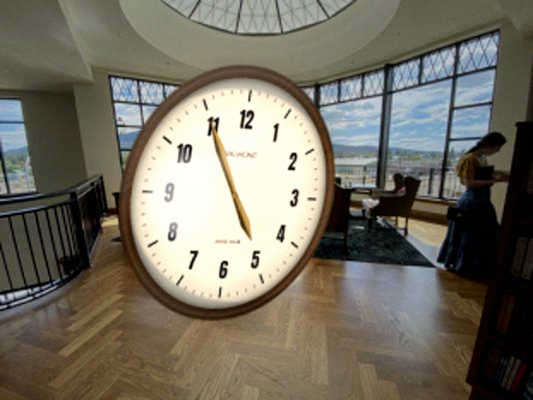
4:55
